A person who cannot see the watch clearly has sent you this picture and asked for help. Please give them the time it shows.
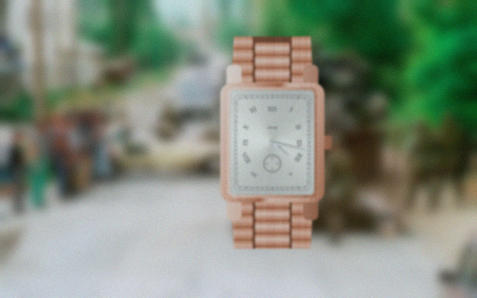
4:17
